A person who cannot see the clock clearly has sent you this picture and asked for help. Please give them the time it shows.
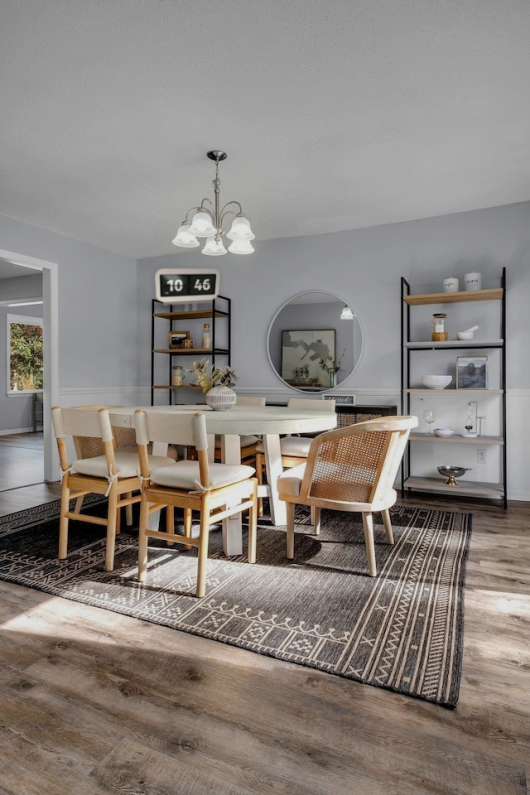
10:46
